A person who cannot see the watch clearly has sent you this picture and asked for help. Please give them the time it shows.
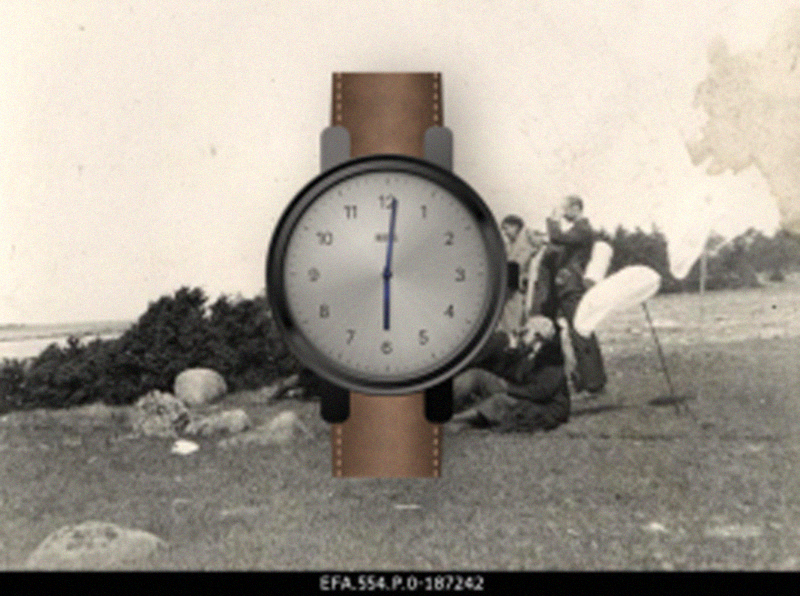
6:01
